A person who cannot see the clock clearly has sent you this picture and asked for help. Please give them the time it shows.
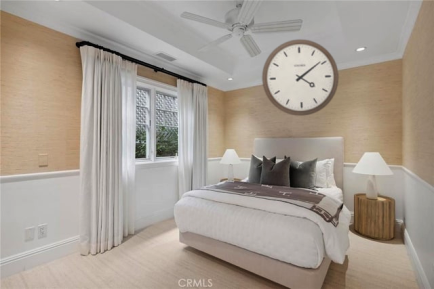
4:09
